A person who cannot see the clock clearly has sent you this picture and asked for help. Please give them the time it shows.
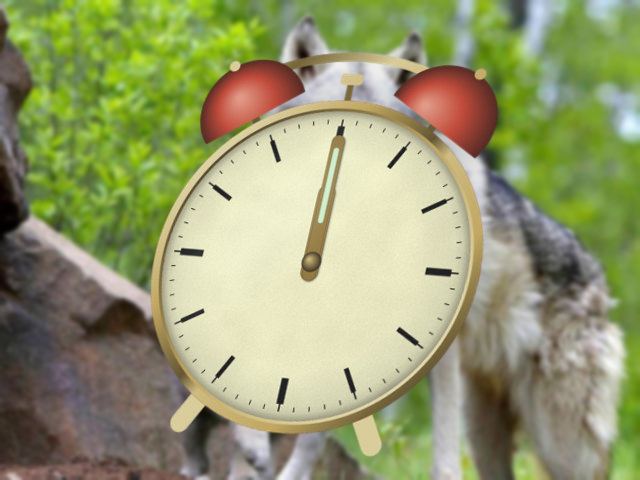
12:00
